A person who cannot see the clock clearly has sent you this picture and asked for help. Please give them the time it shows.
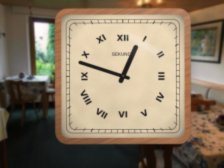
12:48
